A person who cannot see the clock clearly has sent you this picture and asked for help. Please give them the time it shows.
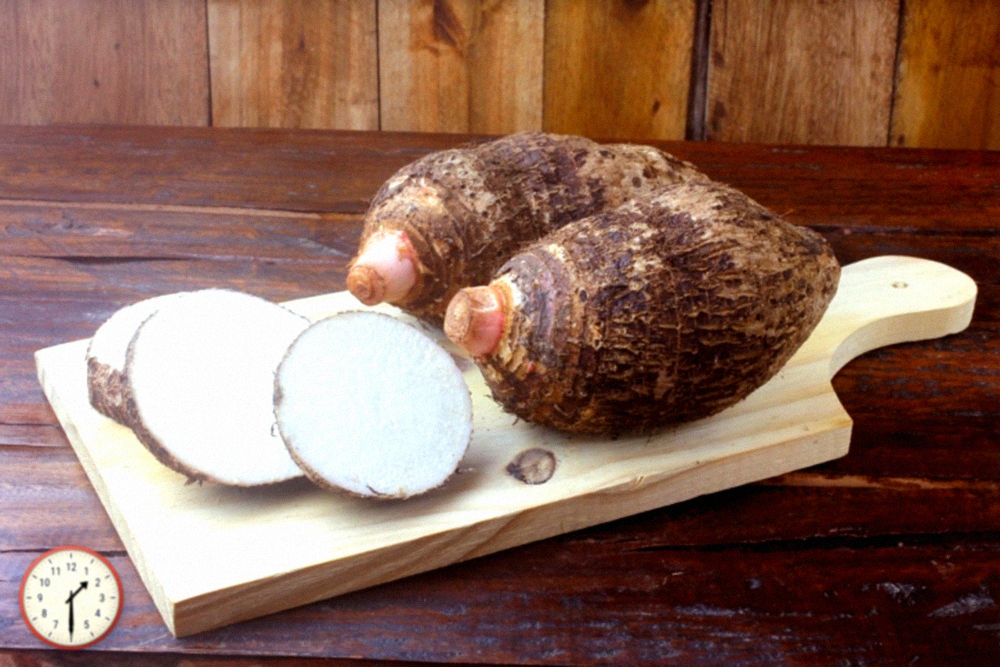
1:30
